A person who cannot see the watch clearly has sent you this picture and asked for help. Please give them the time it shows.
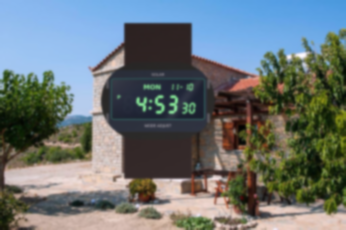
4:53:30
